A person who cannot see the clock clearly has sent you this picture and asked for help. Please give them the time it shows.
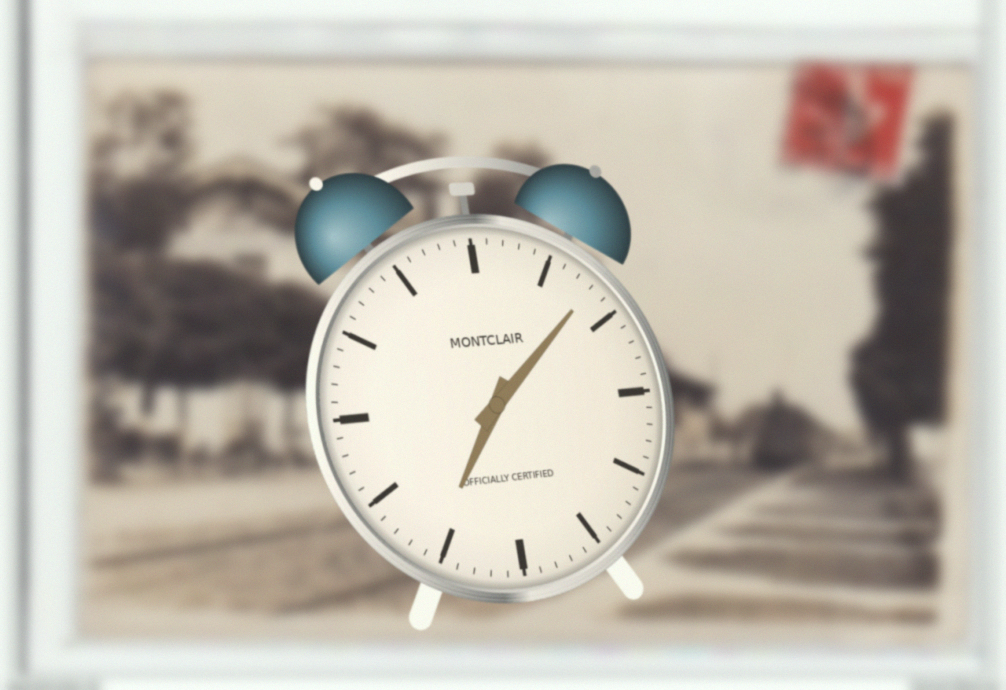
7:08
